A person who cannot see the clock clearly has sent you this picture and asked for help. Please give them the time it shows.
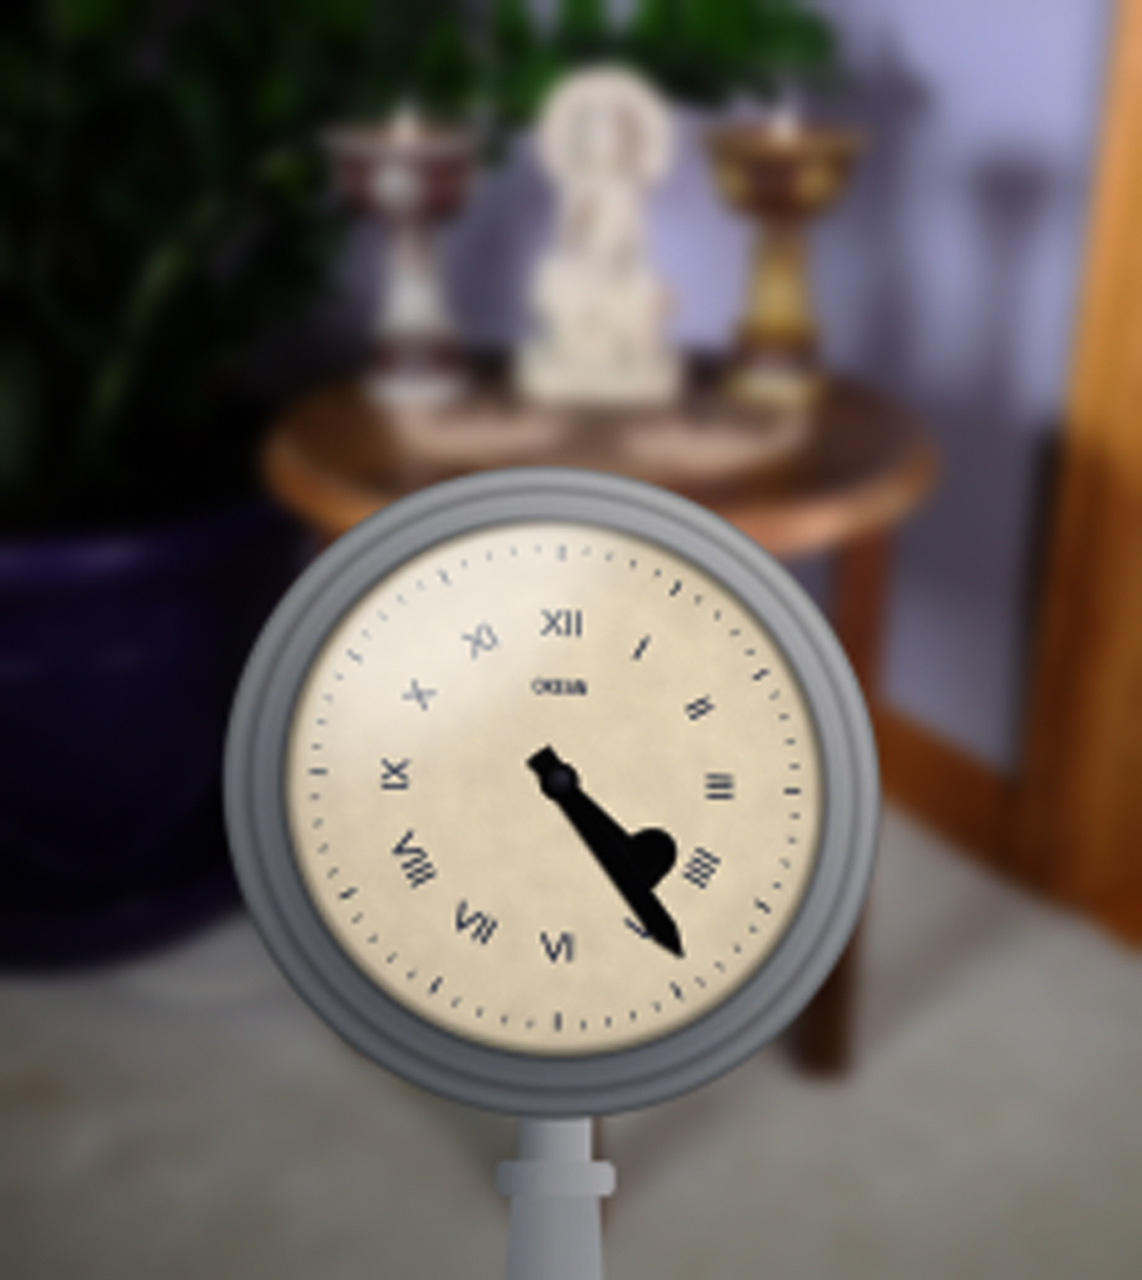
4:24
